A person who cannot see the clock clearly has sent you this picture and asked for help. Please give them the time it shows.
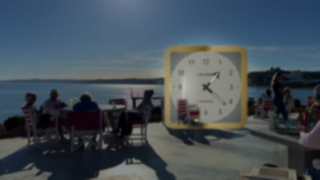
1:22
